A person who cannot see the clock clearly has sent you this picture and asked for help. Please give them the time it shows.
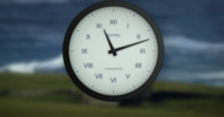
11:12
